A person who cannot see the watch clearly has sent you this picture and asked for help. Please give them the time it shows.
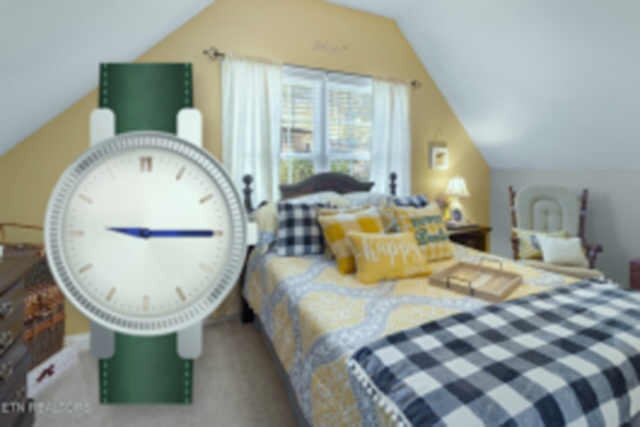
9:15
